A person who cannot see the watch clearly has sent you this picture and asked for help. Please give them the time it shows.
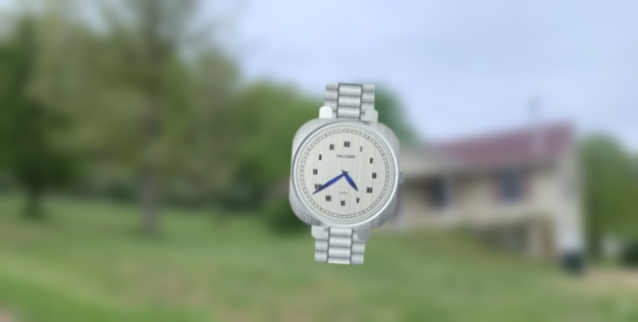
4:39
